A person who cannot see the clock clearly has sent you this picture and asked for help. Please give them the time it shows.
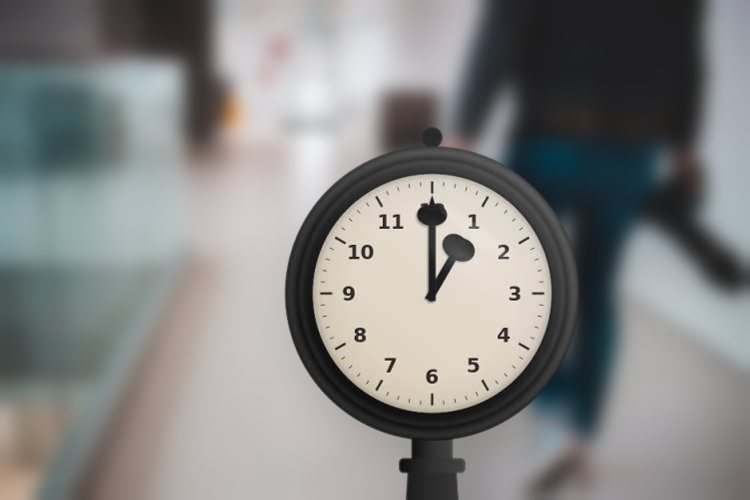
1:00
